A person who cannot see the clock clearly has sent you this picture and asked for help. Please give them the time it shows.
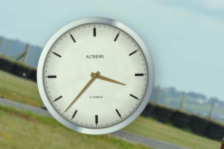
3:37
